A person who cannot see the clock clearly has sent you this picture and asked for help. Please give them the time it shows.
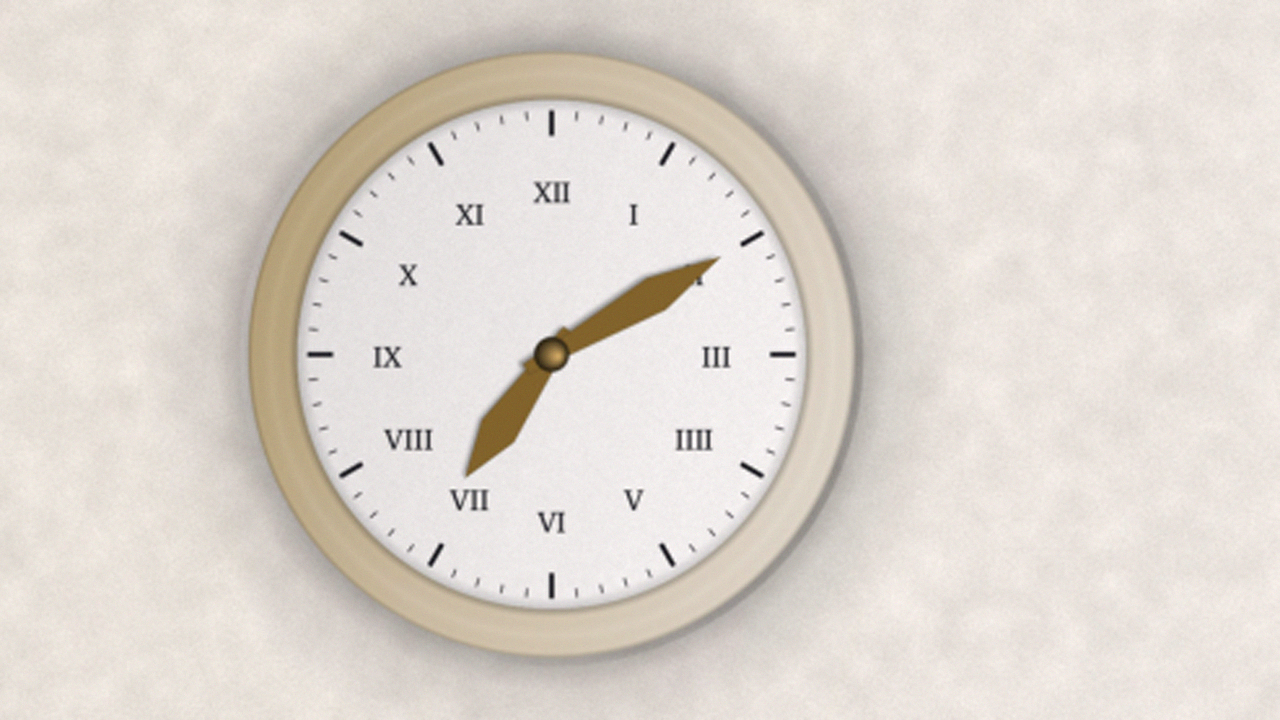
7:10
